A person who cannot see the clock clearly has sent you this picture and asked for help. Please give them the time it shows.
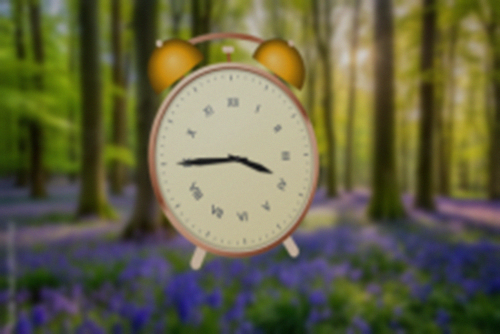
3:45
